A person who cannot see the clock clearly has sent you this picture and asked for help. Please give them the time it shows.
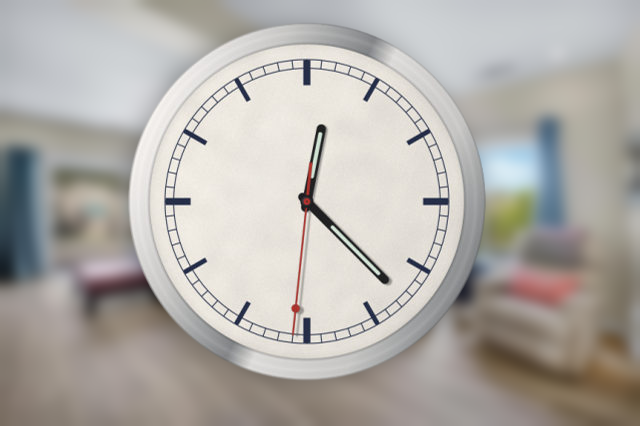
12:22:31
